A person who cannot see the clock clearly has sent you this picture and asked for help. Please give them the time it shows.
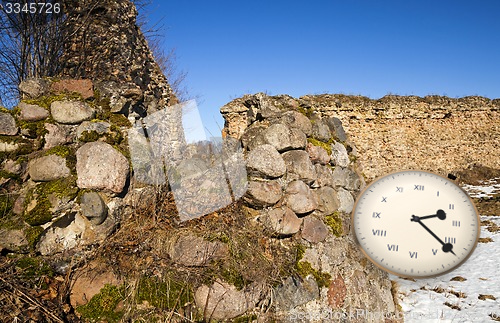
2:22
